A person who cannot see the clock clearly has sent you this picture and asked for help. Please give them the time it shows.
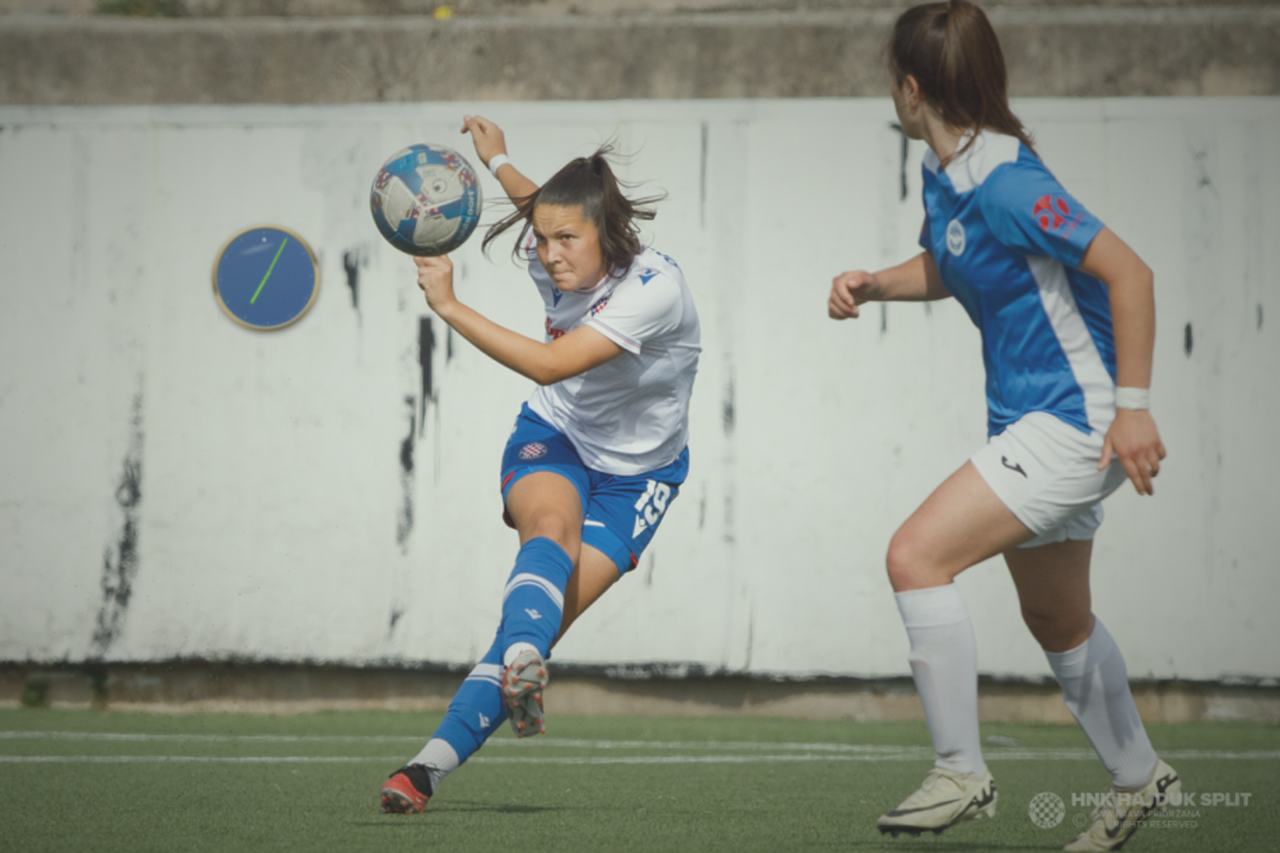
7:05
